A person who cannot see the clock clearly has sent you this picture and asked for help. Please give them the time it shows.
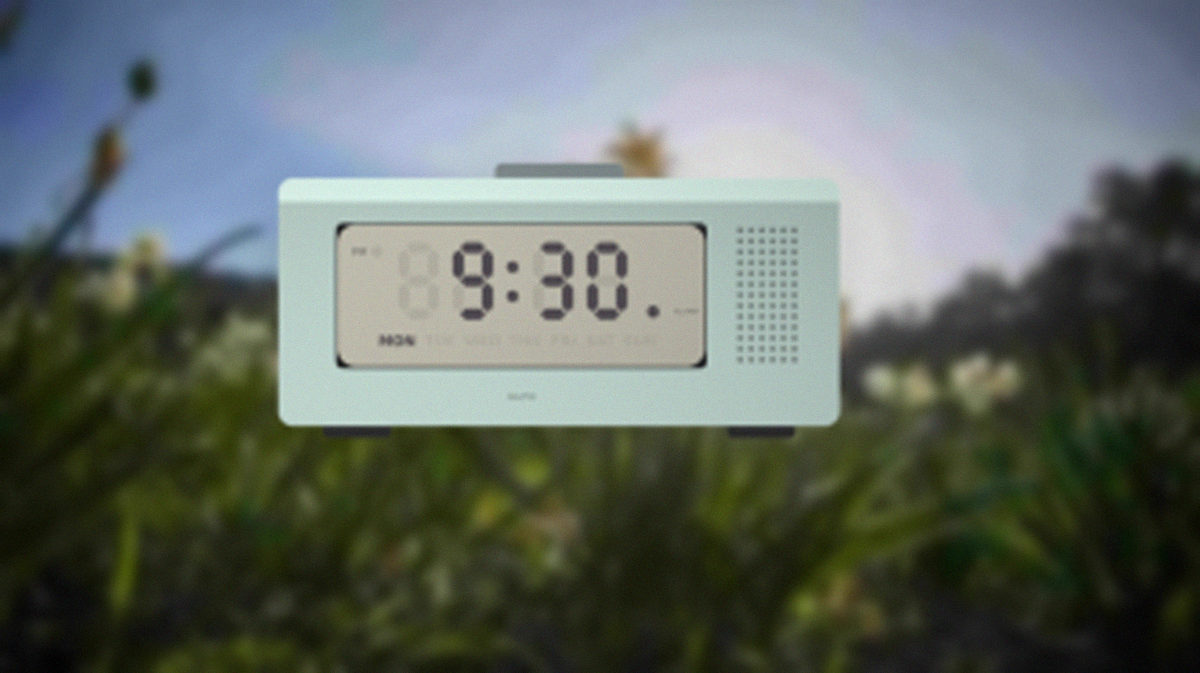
9:30
